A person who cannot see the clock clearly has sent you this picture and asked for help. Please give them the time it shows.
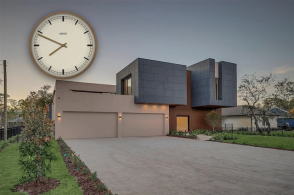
7:49
